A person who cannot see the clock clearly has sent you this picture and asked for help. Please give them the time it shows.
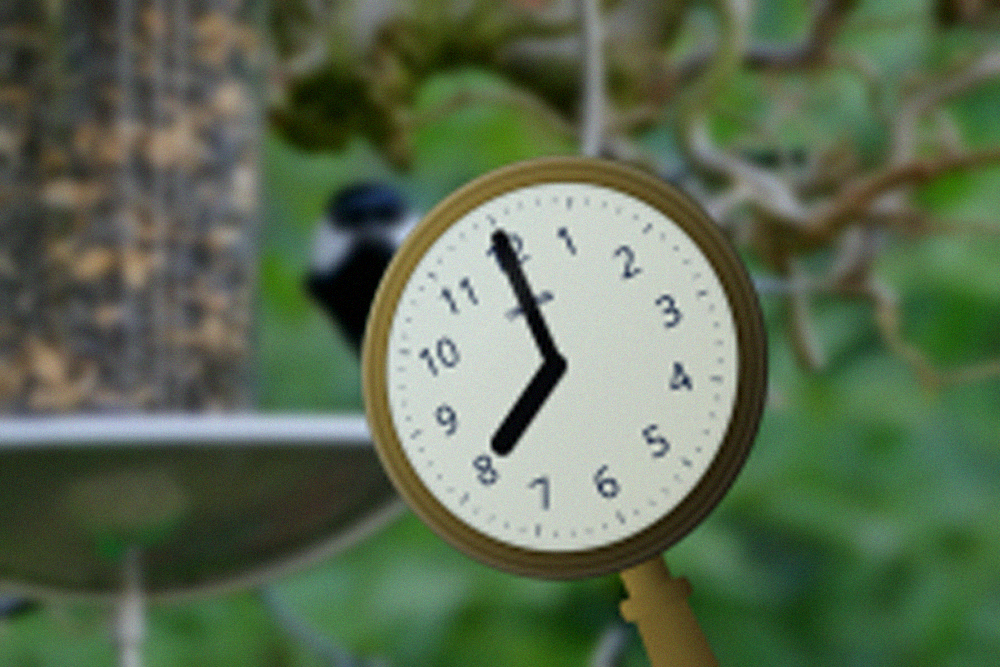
8:00
